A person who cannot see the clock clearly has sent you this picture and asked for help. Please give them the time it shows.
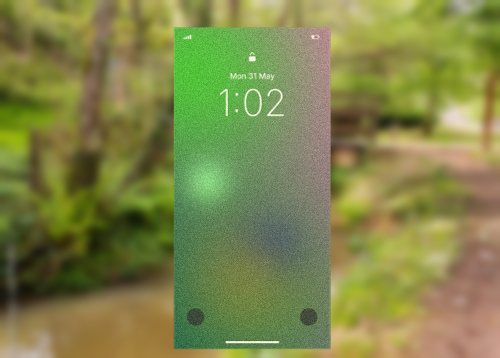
1:02
